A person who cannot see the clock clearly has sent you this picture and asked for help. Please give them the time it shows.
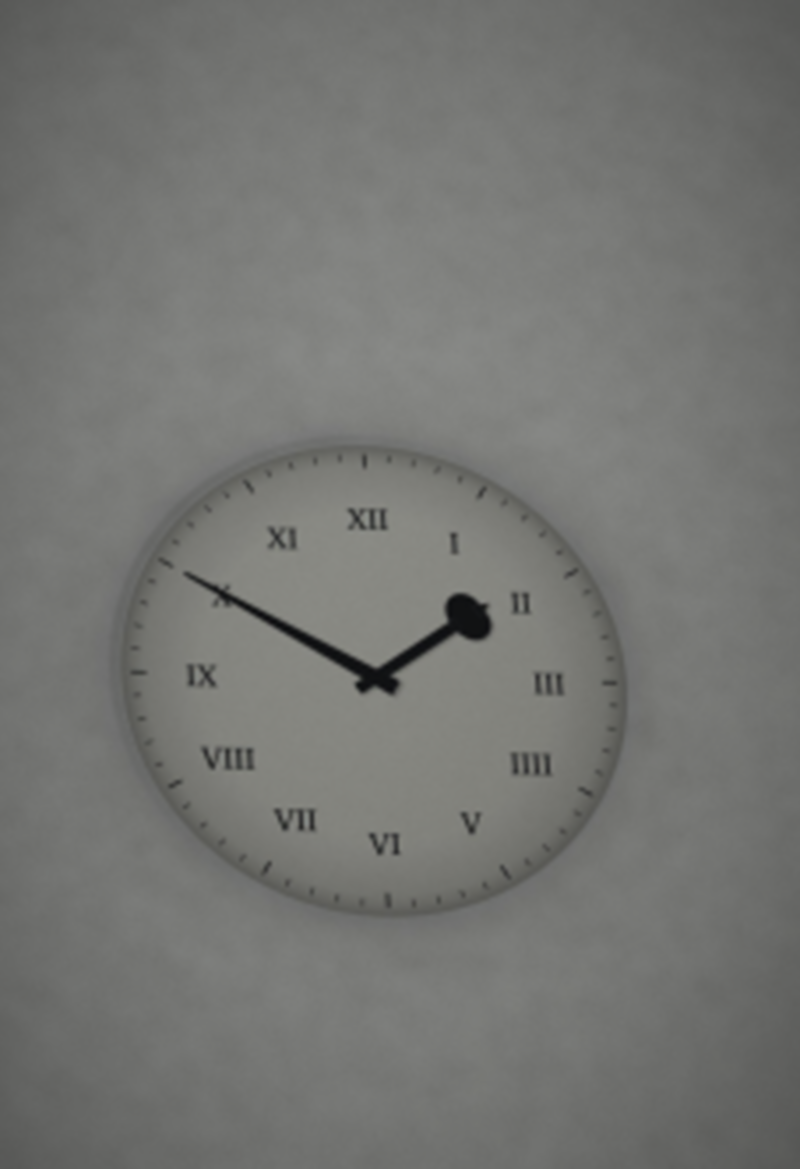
1:50
